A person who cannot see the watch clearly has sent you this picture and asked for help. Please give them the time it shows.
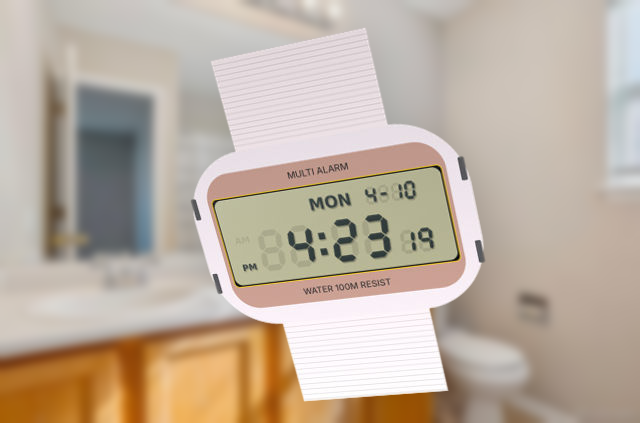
4:23:19
